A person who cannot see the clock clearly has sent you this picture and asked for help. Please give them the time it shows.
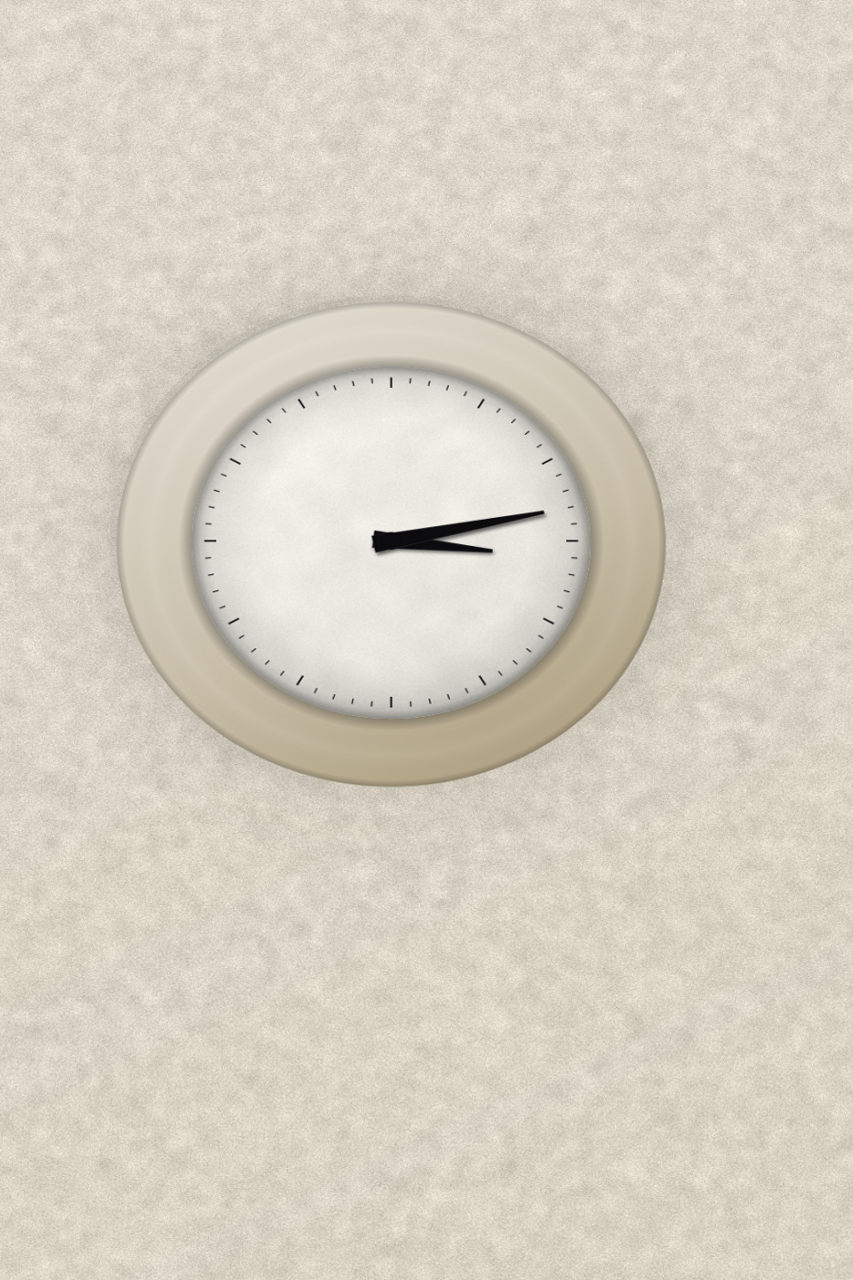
3:13
